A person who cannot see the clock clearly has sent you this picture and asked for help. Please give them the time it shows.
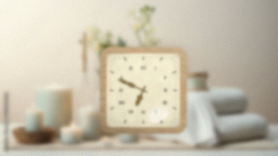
6:49
